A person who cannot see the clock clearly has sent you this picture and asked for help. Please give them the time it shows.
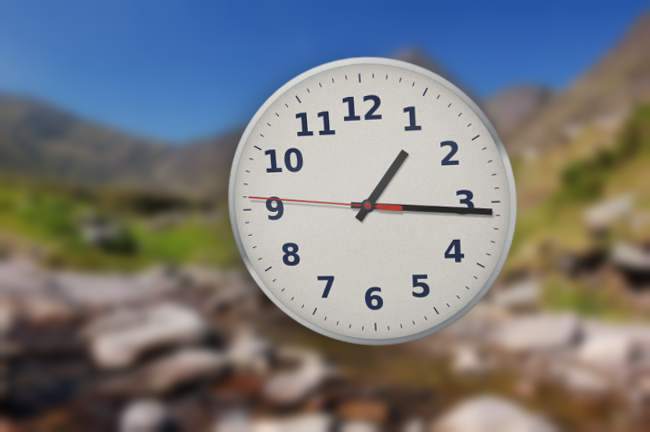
1:15:46
